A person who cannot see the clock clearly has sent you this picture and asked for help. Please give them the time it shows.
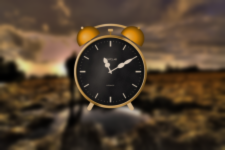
11:10
